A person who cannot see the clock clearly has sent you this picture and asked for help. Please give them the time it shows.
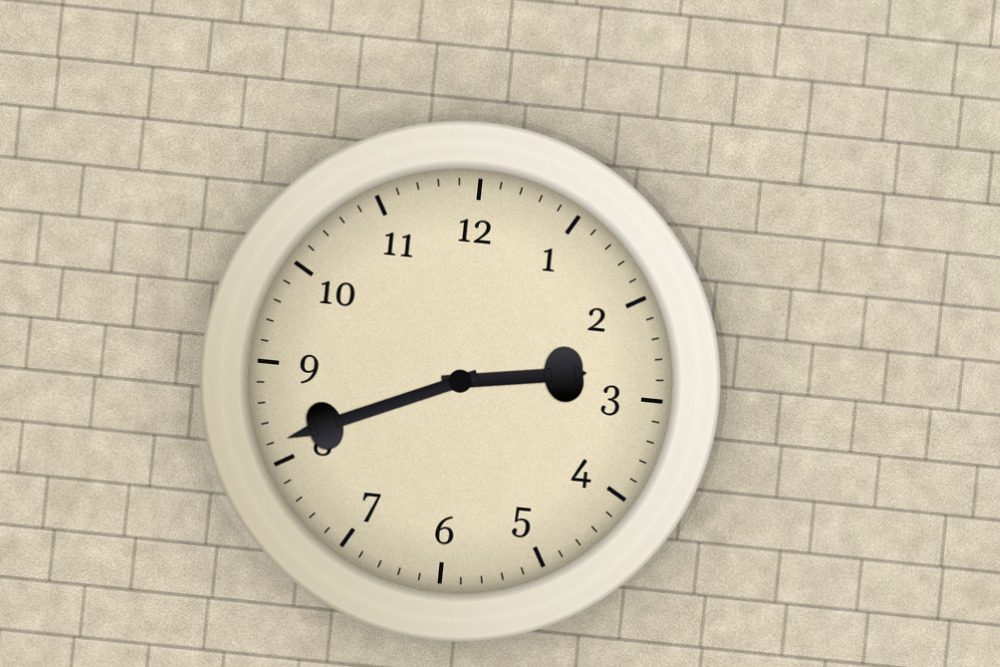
2:41
